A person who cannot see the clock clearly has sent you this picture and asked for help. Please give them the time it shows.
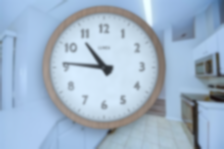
10:46
